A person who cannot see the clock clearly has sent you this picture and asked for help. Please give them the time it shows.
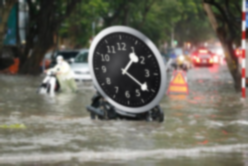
1:21
